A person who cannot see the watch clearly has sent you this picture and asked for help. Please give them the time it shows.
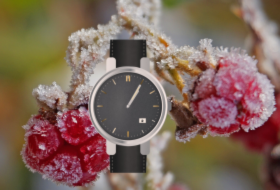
1:05
